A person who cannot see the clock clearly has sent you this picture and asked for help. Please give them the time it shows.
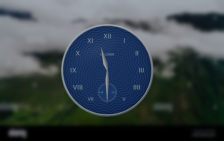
11:30
